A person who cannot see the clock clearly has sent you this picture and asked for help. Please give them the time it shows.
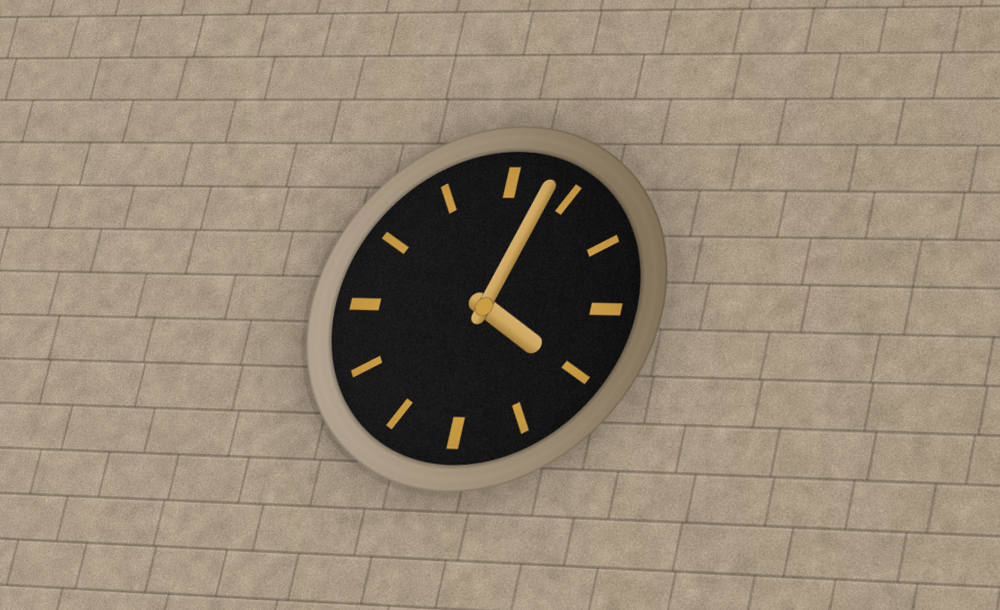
4:03
